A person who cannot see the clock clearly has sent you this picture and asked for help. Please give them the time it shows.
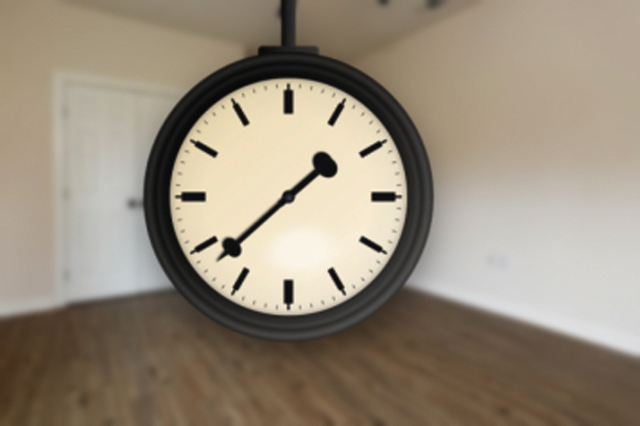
1:38
